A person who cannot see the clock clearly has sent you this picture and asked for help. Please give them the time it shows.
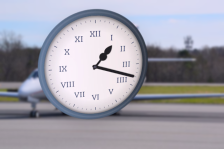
1:18
